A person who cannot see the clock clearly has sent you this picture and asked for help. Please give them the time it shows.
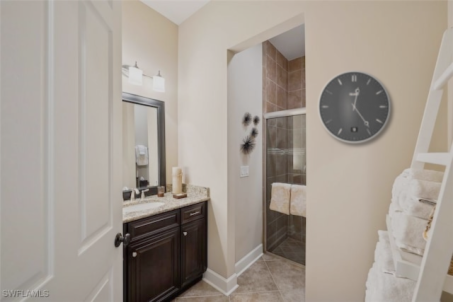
12:24
